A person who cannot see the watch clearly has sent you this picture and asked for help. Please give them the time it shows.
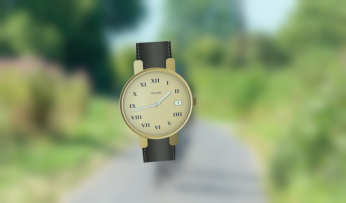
1:43
